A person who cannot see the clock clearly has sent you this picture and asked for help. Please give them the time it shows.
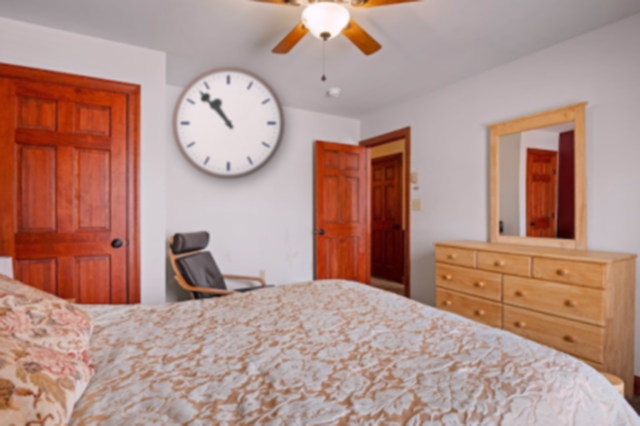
10:53
